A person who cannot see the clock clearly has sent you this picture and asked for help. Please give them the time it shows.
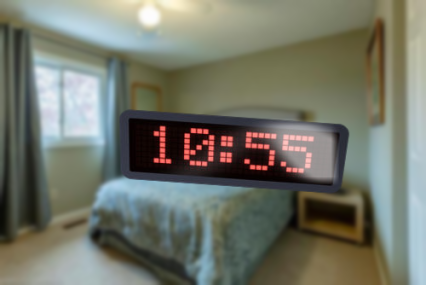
10:55
